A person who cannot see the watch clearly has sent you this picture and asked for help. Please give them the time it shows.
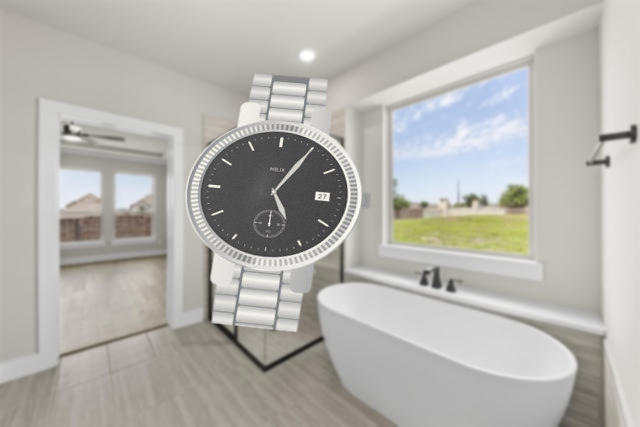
5:05
